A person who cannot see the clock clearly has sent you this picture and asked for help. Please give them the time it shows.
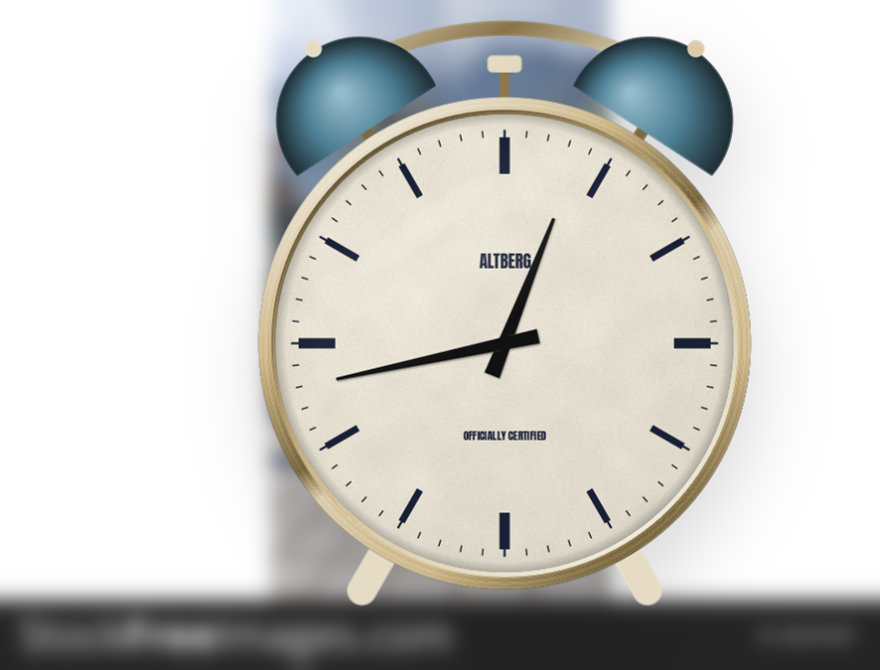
12:43
